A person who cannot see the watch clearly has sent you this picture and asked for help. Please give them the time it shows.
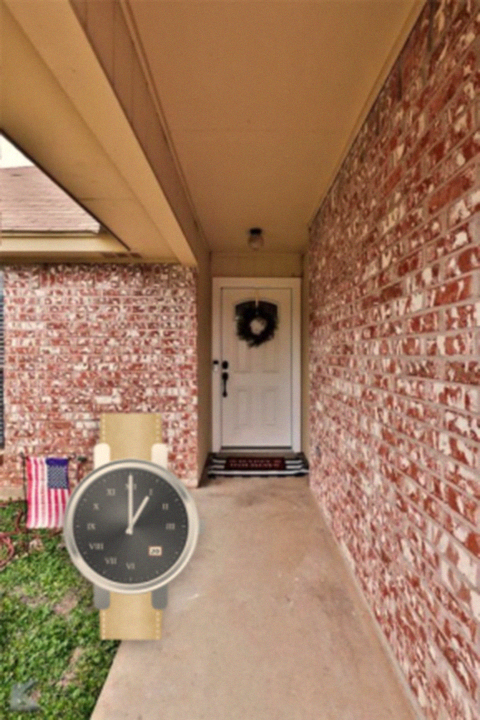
1:00
